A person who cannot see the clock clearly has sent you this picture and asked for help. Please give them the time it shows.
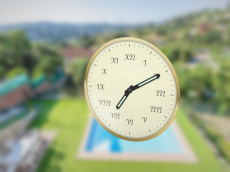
7:10
